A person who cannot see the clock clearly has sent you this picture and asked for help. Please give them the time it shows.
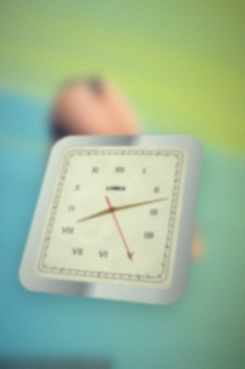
8:12:25
